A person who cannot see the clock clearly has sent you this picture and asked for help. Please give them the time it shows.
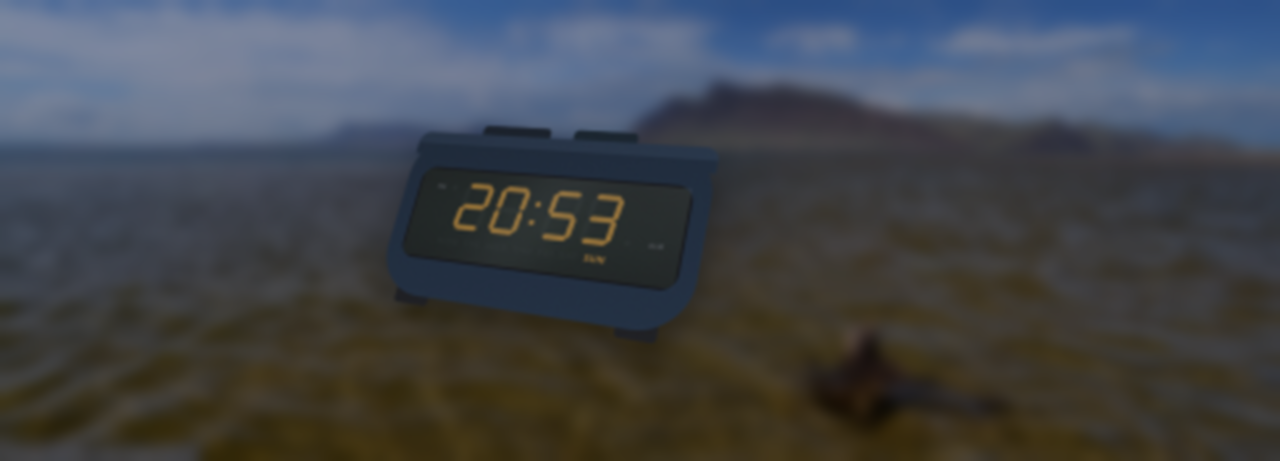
20:53
